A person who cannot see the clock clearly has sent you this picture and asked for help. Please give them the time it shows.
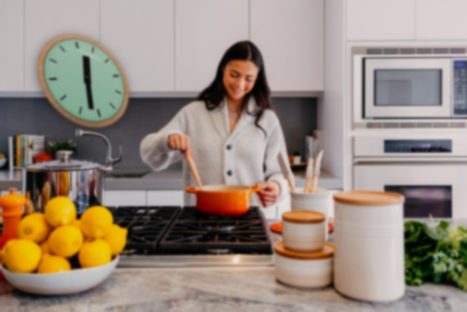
12:32
